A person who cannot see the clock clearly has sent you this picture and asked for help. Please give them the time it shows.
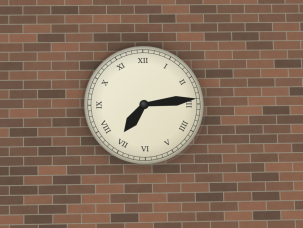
7:14
